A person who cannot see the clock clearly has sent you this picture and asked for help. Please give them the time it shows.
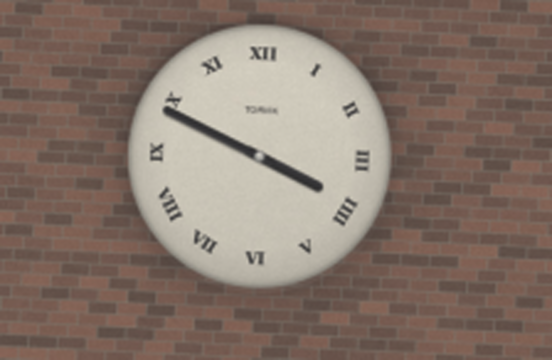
3:49
